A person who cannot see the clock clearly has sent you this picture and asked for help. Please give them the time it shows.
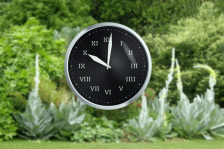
10:01
